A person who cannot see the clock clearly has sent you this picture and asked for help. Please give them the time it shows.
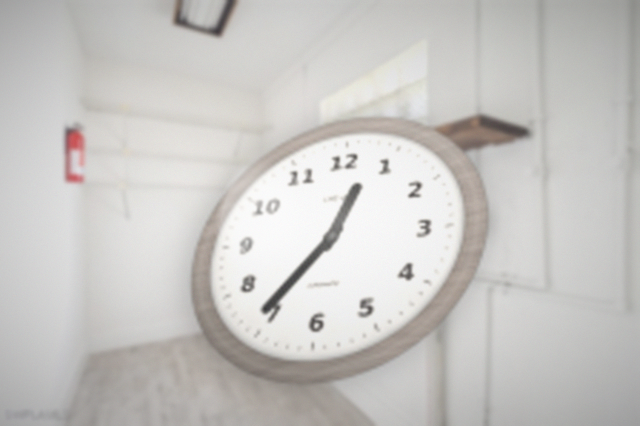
12:36
